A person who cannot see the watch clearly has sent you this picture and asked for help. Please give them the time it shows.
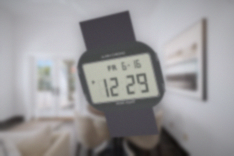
12:29
